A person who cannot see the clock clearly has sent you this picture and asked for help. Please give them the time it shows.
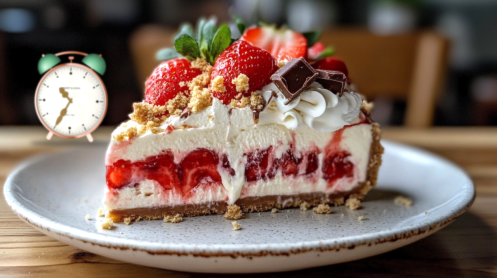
10:35
